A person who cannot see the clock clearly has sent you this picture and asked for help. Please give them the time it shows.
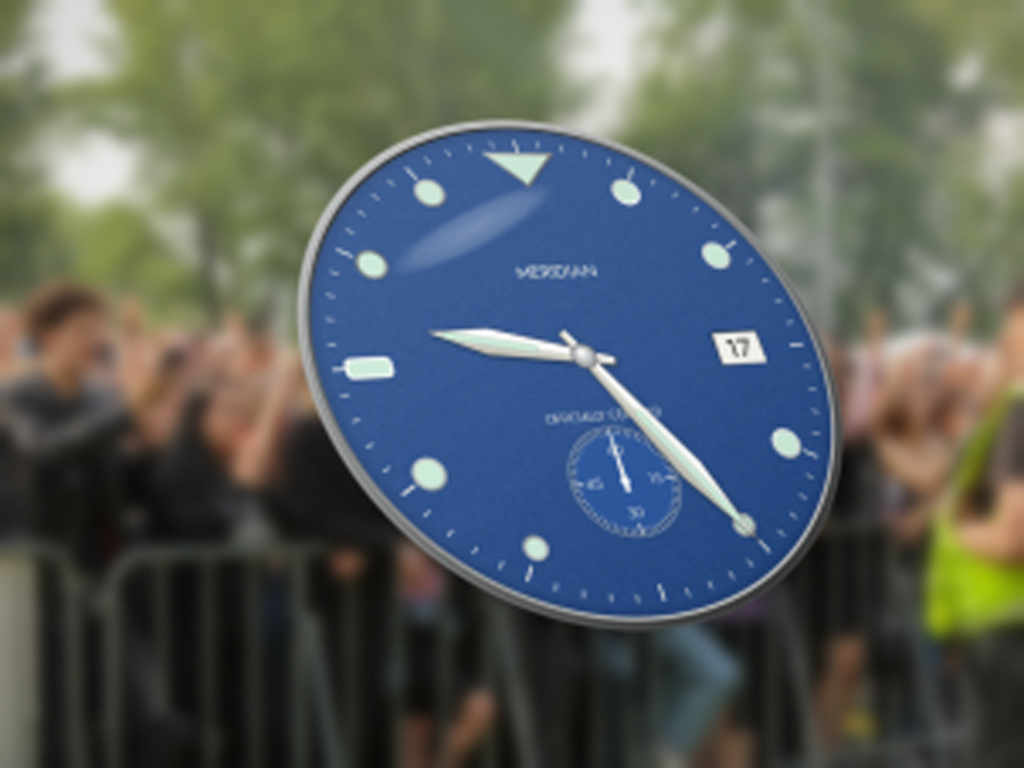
9:25
